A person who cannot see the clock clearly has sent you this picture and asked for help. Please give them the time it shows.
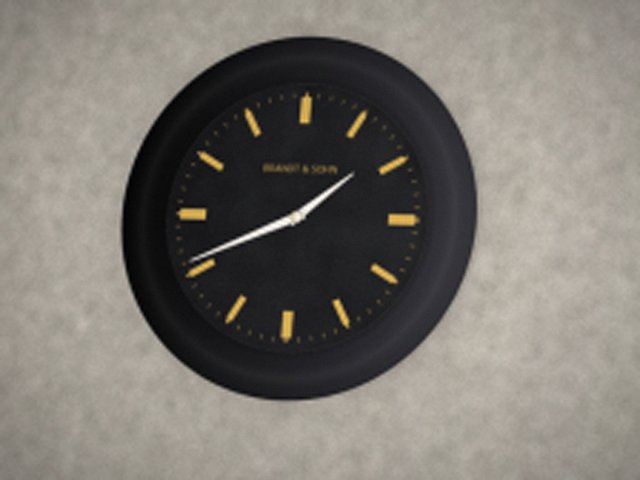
1:41
